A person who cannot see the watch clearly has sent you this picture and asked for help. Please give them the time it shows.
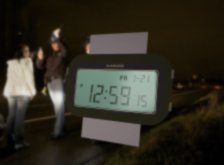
12:59:15
